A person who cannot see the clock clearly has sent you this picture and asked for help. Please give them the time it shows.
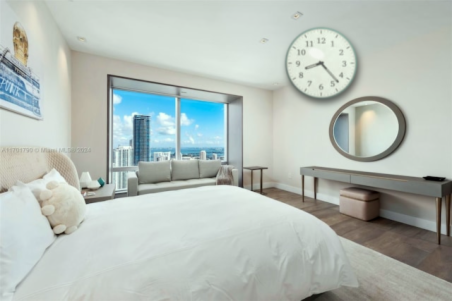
8:23
